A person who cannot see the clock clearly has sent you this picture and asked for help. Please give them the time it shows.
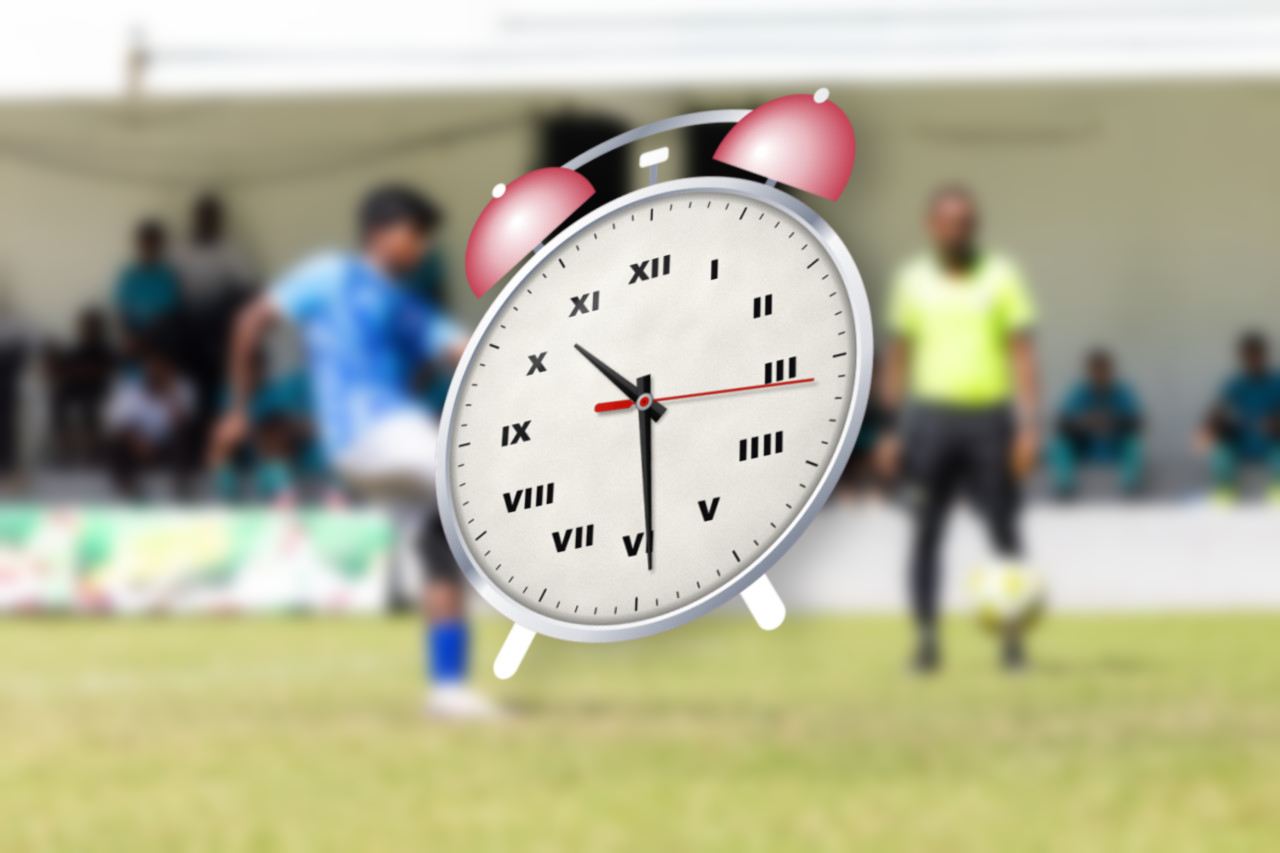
10:29:16
